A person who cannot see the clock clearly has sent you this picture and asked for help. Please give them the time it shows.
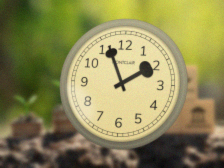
1:56
